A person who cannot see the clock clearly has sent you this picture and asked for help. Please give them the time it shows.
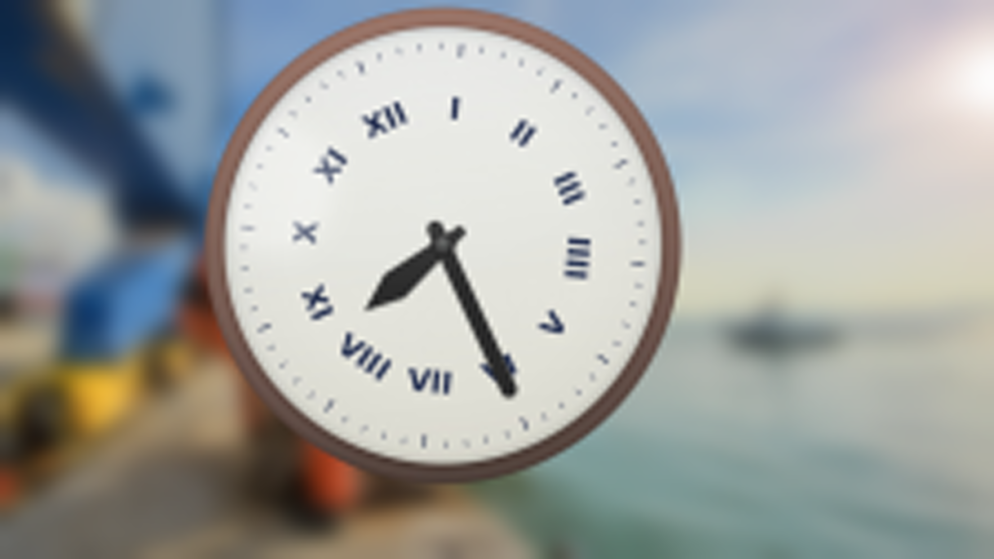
8:30
